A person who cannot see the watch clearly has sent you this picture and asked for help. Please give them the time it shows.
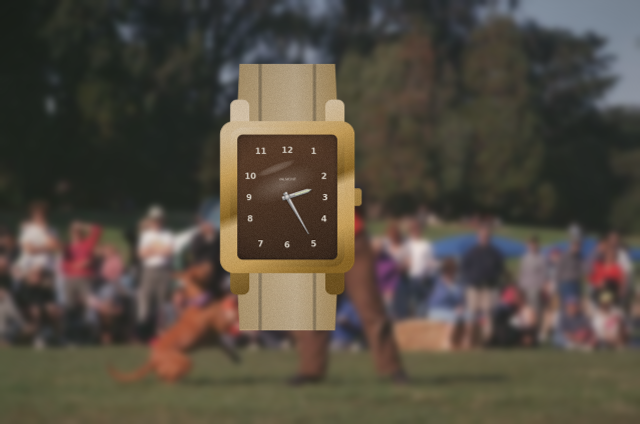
2:25
